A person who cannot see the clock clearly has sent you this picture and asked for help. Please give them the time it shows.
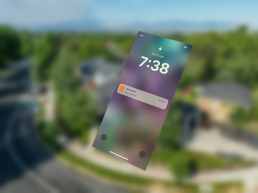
7:38
